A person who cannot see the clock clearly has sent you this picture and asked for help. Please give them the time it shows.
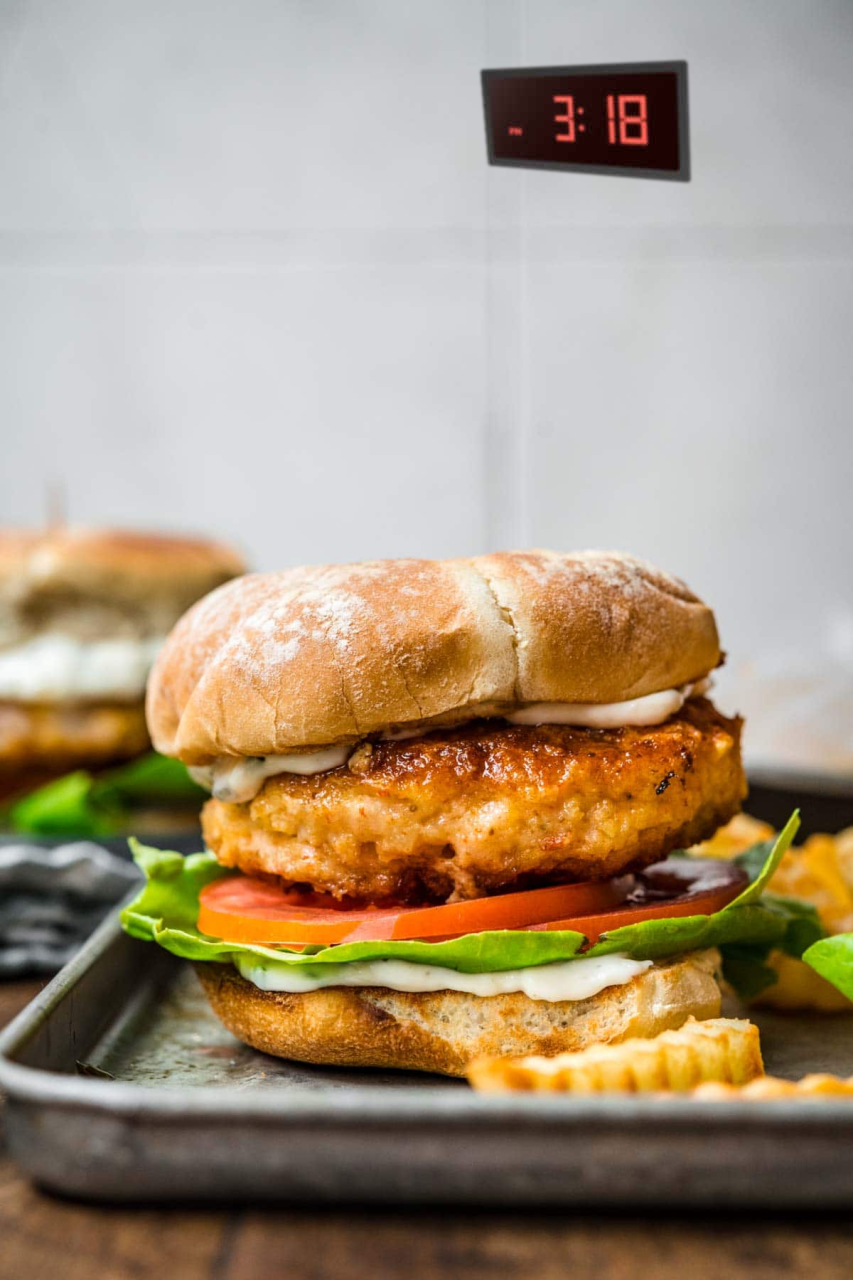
3:18
